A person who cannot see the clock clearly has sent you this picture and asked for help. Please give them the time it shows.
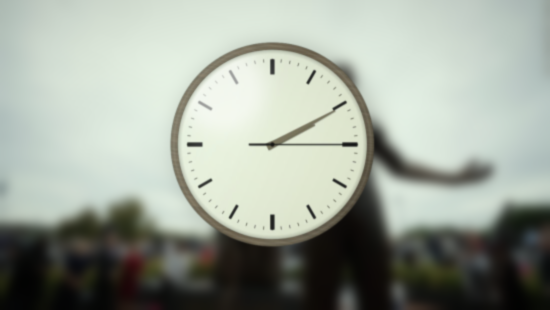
2:10:15
